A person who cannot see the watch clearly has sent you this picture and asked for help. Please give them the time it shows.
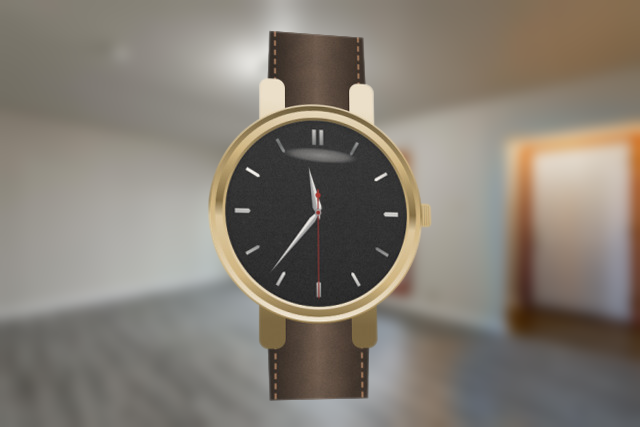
11:36:30
